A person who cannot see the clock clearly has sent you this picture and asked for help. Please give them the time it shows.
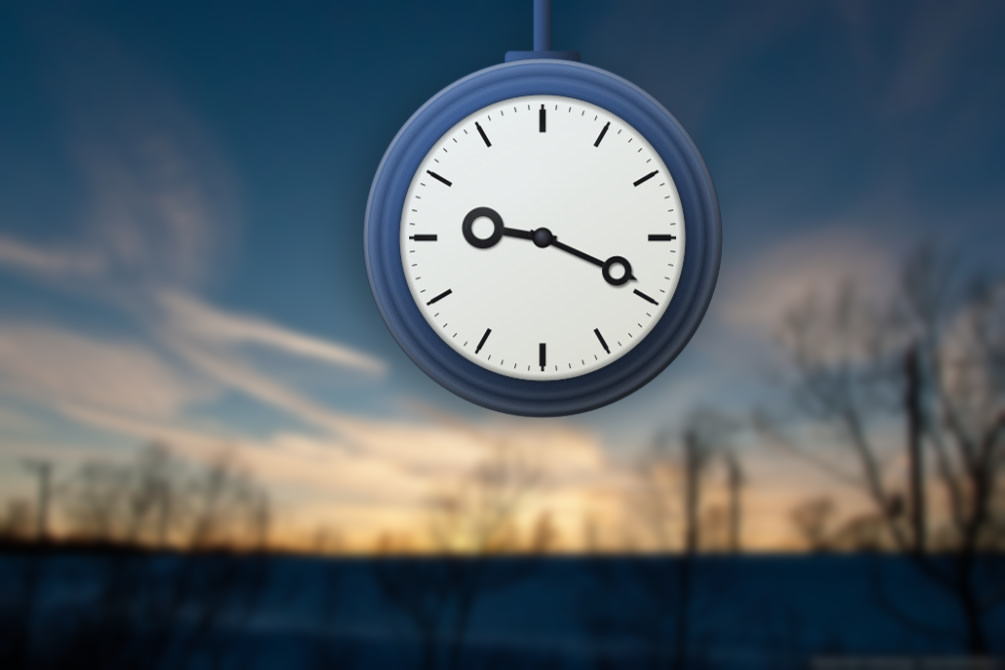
9:19
